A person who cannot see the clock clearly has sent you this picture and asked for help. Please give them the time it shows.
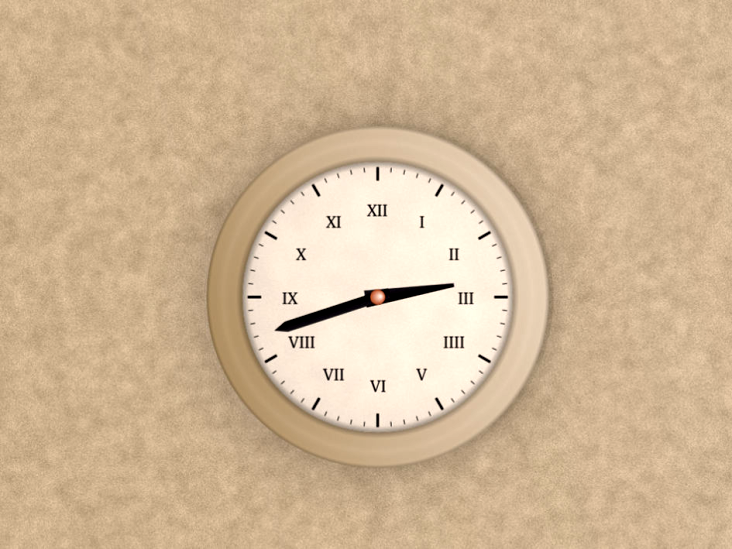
2:42
